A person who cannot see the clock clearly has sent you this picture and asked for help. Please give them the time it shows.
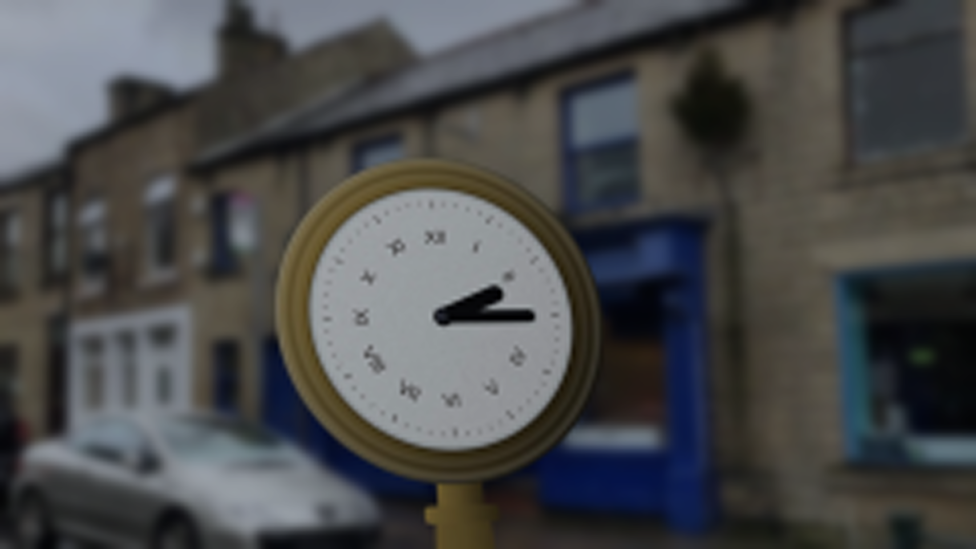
2:15
